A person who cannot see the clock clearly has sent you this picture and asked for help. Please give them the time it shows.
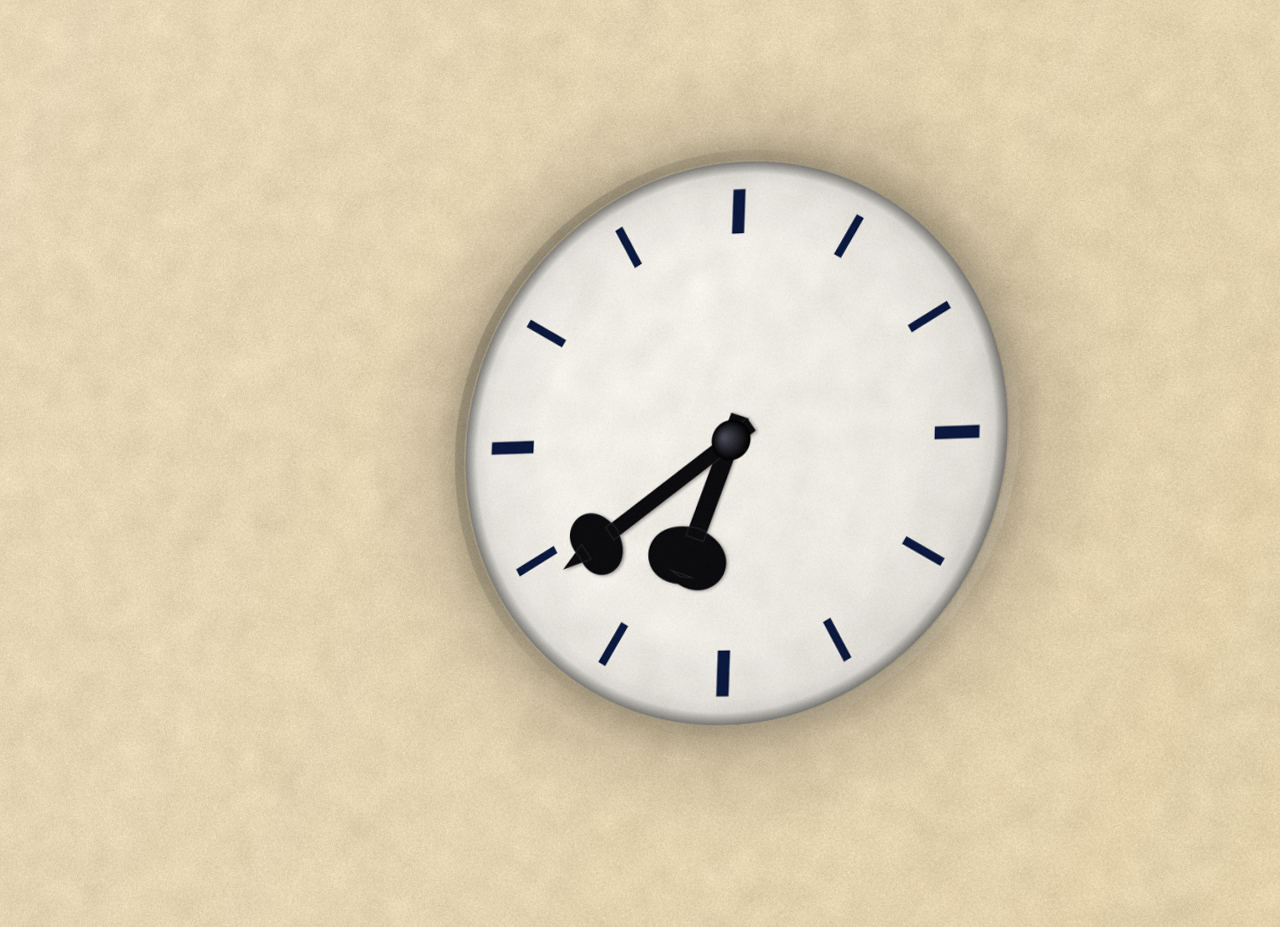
6:39
